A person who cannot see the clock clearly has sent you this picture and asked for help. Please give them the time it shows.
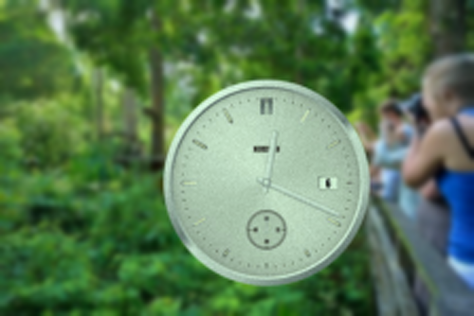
12:19
